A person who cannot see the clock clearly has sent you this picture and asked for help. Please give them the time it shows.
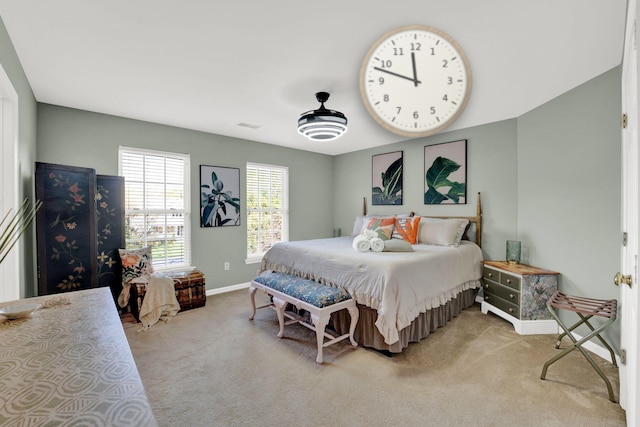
11:48
